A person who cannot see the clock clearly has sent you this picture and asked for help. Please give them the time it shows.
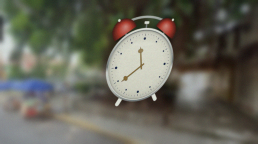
11:39
